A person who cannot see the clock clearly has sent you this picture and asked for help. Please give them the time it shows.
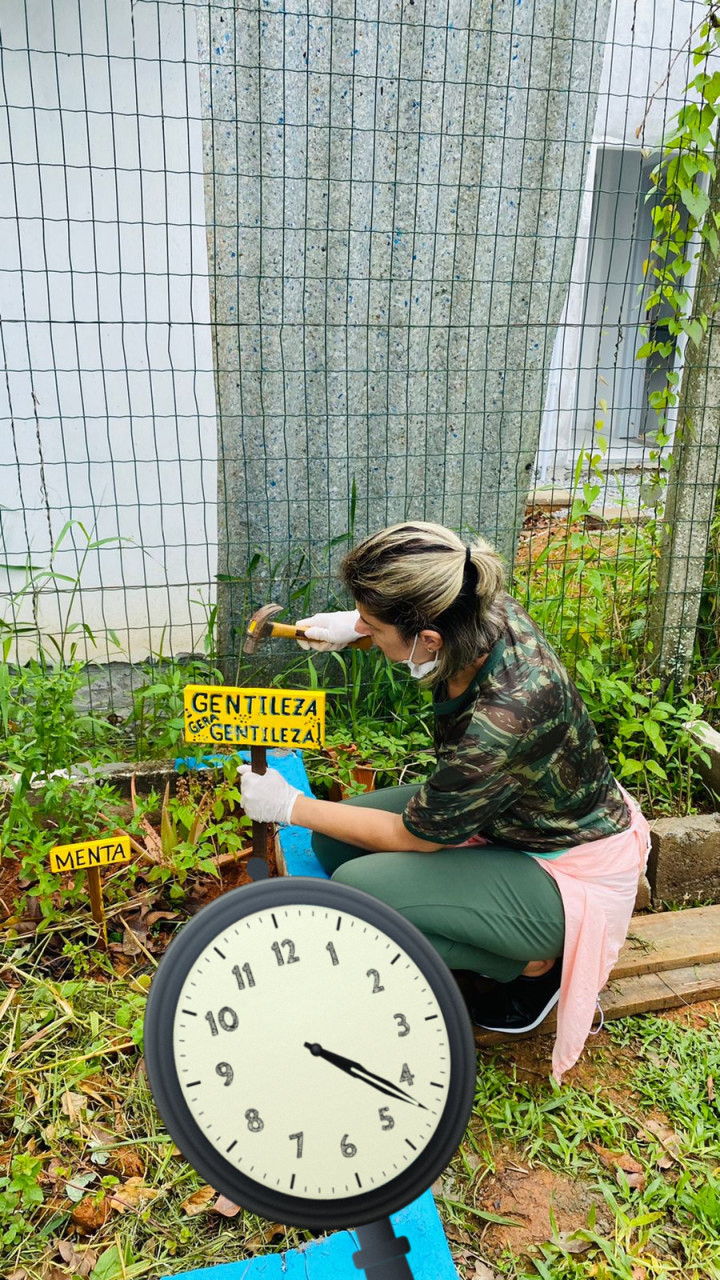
4:22
